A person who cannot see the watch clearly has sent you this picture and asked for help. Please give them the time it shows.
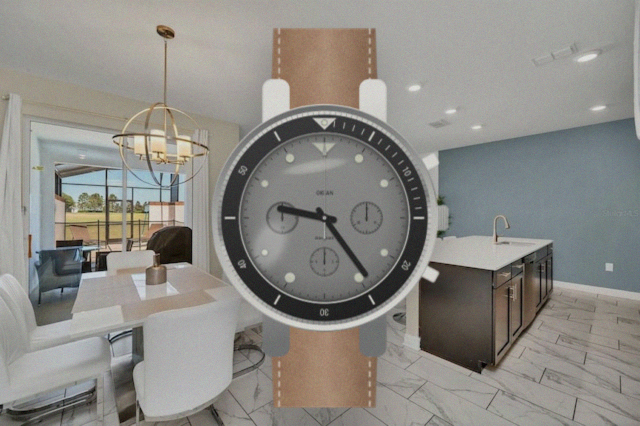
9:24
